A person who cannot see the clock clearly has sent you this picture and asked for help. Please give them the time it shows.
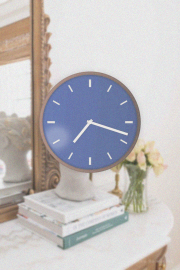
7:18
